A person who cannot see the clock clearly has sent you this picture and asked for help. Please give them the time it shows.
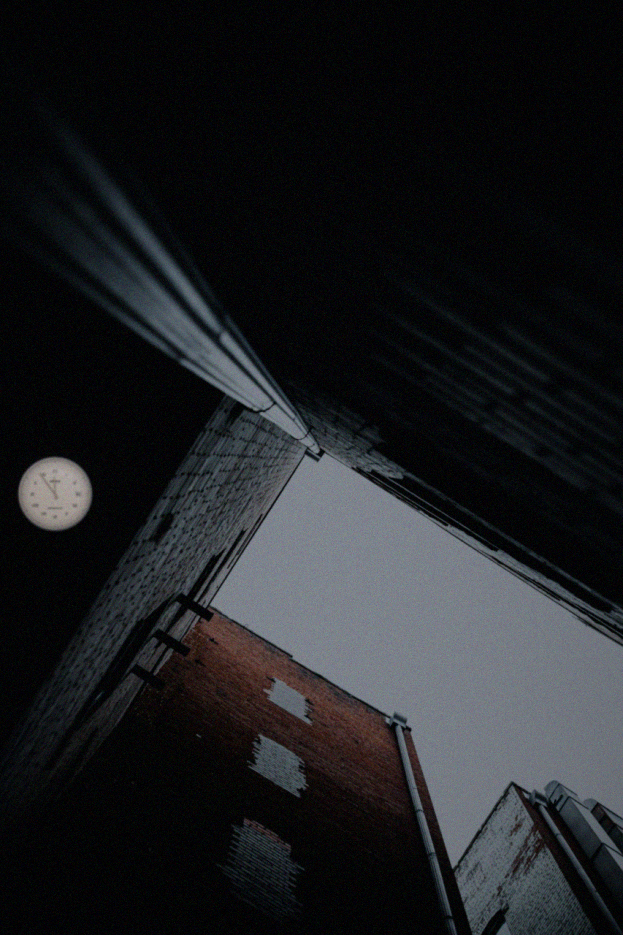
11:54
